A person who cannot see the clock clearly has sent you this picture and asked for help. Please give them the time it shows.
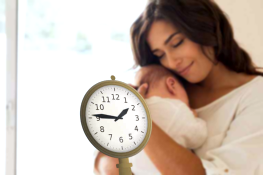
1:46
